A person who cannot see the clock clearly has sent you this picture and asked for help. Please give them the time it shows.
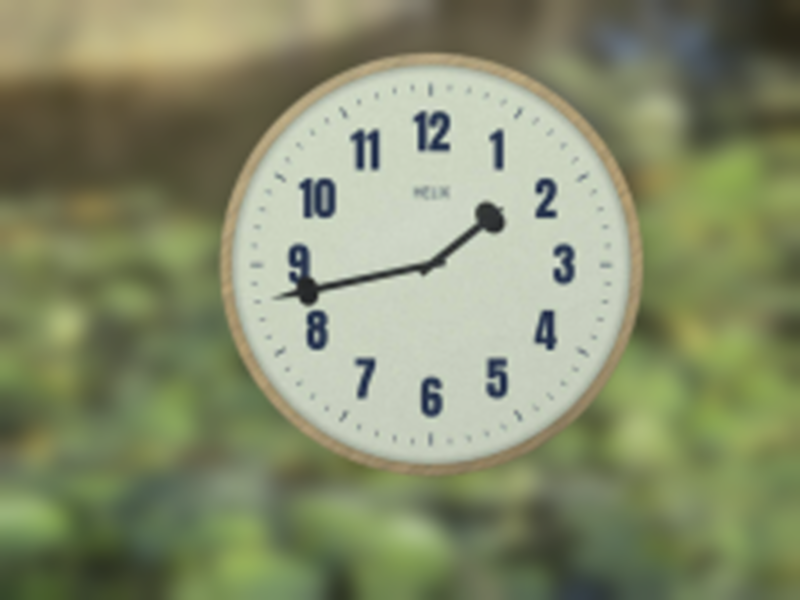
1:43
